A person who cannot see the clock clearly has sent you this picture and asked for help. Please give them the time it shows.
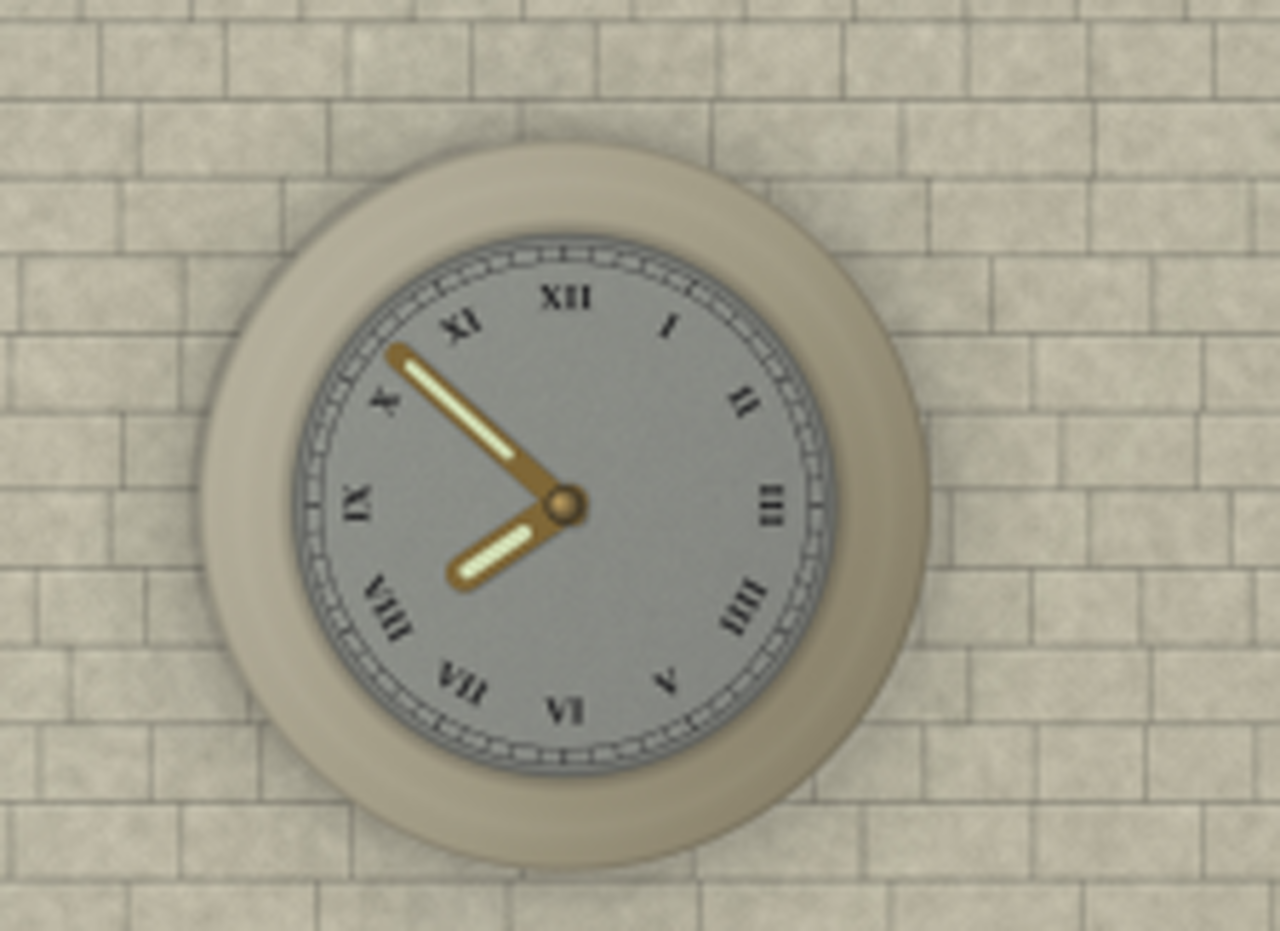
7:52
